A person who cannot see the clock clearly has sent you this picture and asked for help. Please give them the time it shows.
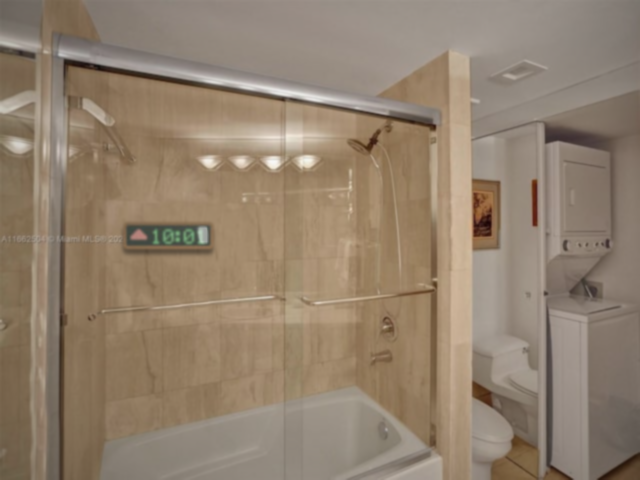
10:01
